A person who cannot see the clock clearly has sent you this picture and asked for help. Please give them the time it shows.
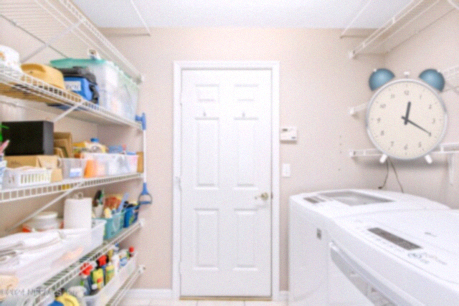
12:20
